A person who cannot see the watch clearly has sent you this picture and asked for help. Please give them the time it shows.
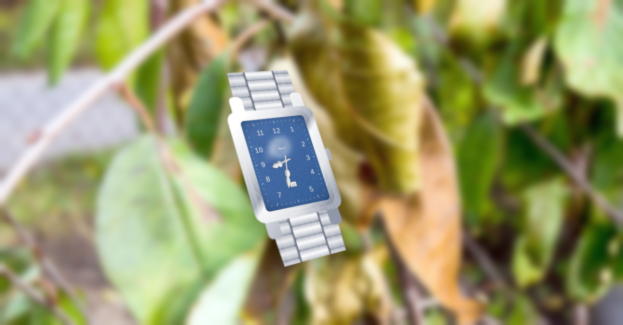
8:32
